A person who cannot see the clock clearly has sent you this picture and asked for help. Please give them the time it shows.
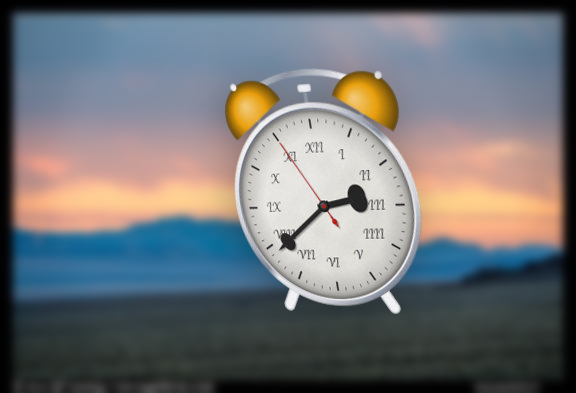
2:38:55
